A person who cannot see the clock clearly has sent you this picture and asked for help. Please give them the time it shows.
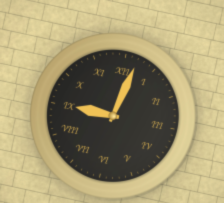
9:02
